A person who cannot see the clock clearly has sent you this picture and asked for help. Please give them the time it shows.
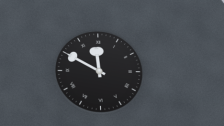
11:50
